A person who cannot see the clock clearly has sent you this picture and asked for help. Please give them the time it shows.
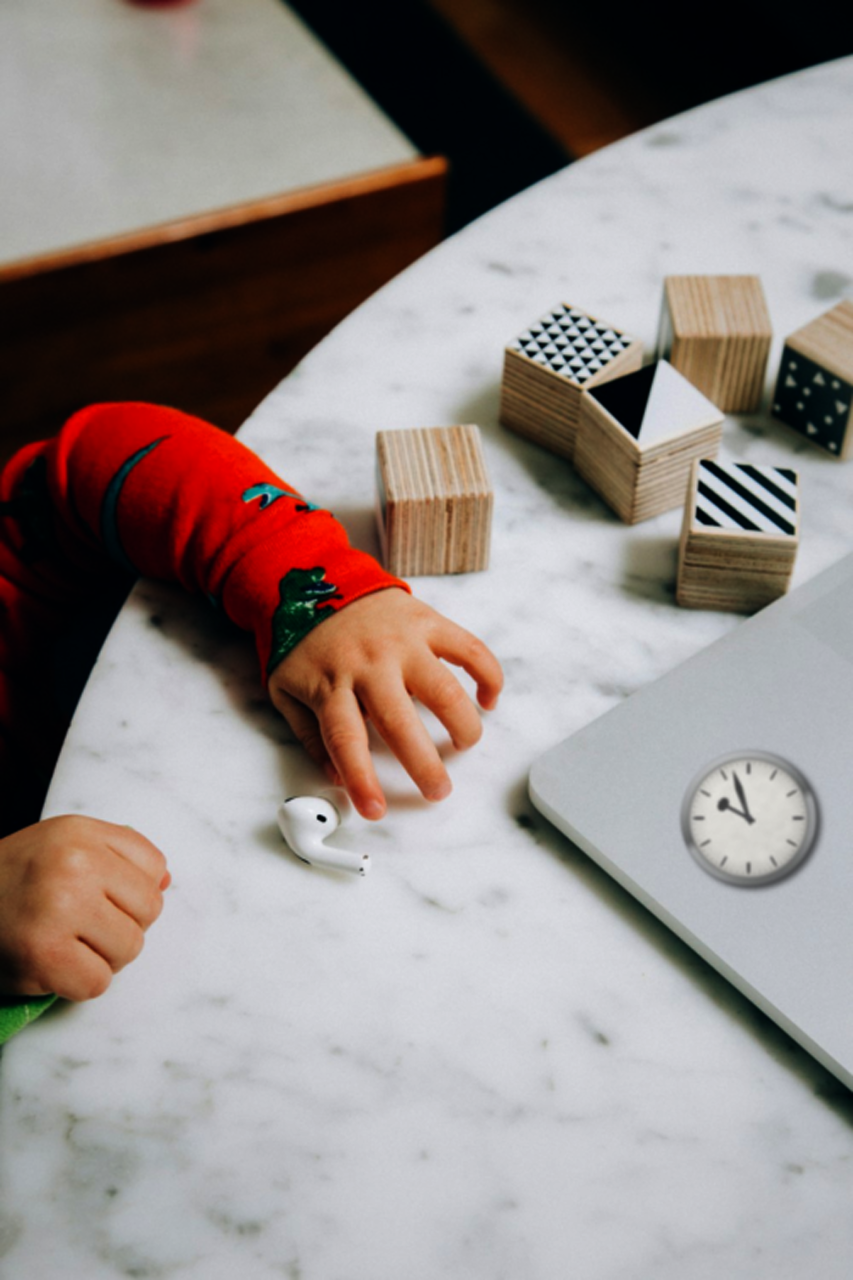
9:57
